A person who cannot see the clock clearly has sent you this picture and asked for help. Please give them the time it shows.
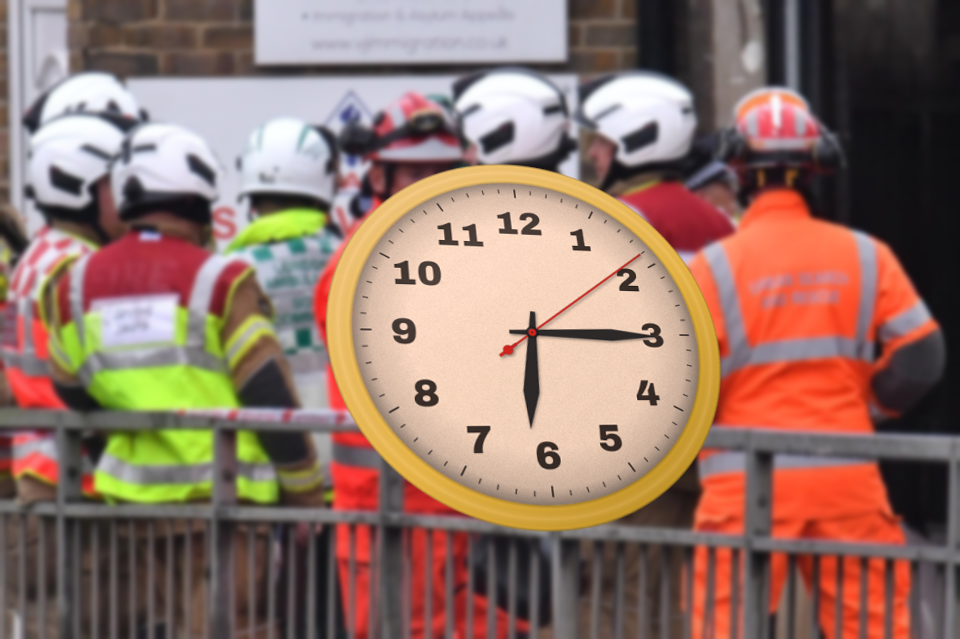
6:15:09
